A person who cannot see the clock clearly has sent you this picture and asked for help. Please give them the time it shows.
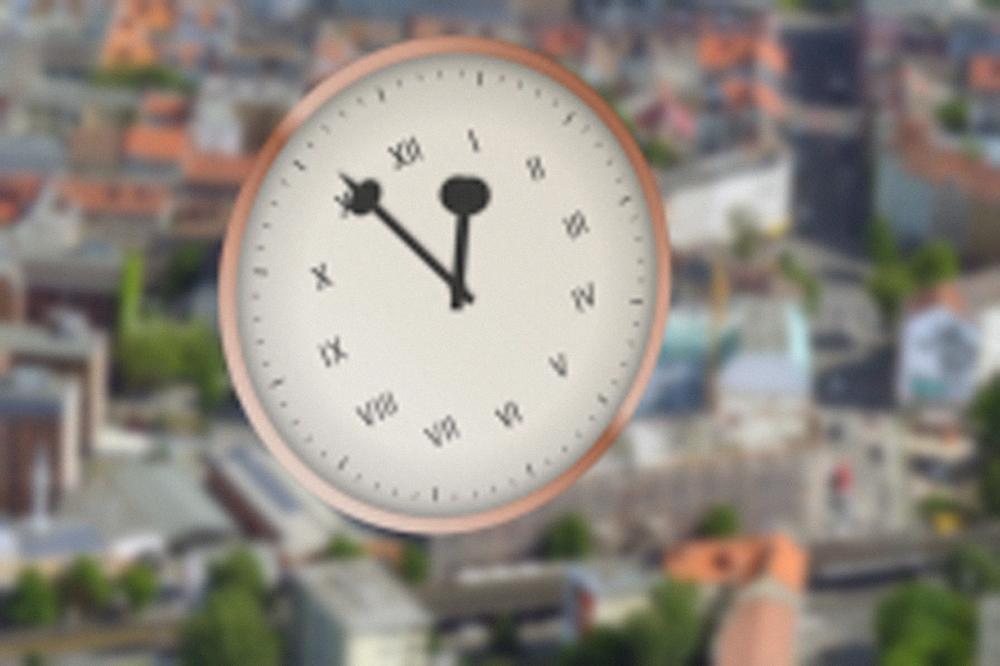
12:56
